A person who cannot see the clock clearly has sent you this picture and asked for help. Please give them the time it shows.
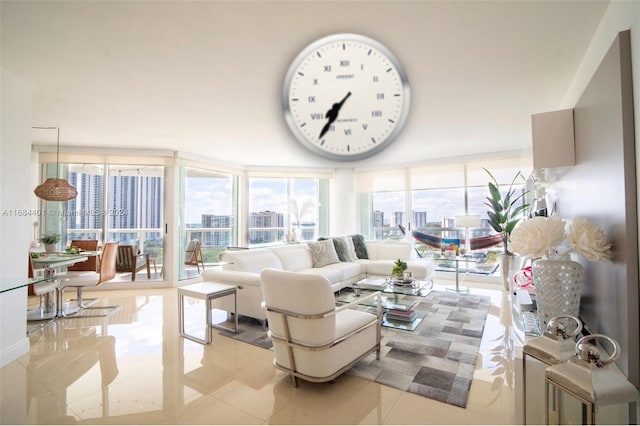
7:36
